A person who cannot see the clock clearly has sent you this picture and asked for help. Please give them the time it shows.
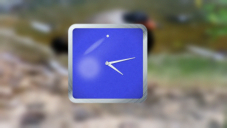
4:13
